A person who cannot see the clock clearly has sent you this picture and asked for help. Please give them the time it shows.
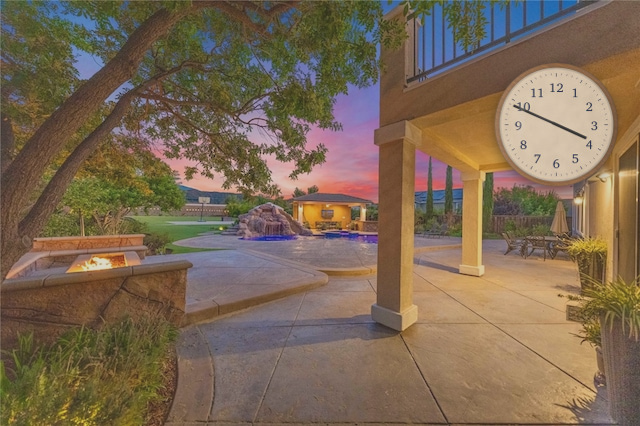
3:49
